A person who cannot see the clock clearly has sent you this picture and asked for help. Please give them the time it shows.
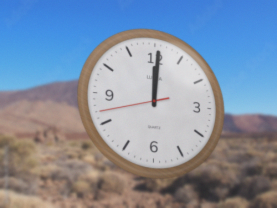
12:00:42
